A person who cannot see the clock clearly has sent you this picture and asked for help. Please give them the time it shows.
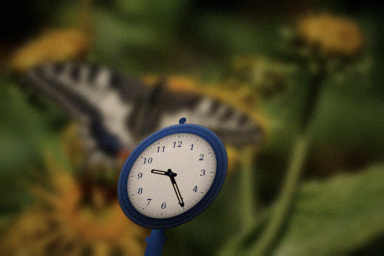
9:25
